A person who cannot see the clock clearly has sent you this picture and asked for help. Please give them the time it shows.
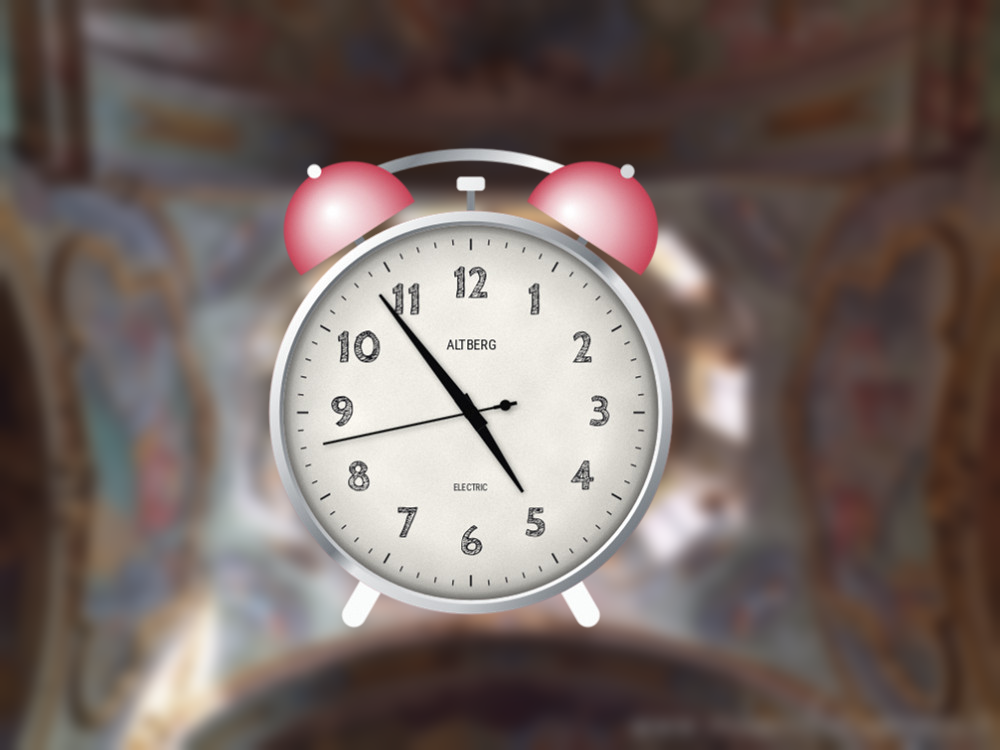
4:53:43
